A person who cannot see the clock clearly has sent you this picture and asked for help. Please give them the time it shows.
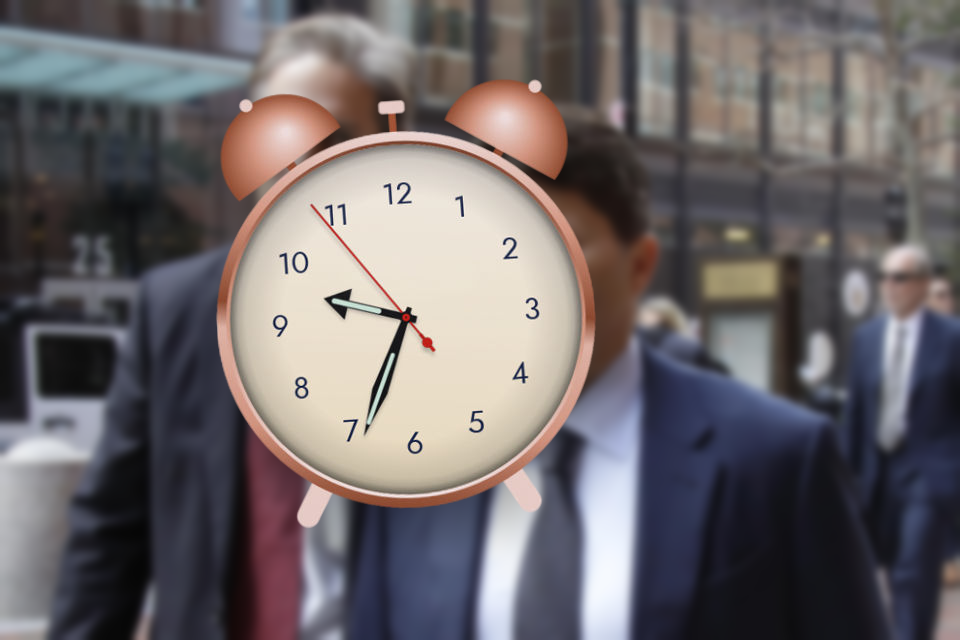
9:33:54
